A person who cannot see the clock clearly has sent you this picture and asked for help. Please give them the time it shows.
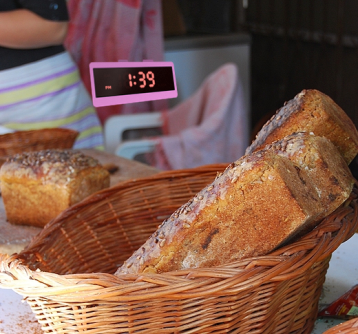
1:39
